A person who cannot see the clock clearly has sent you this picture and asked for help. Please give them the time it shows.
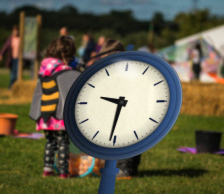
9:31
